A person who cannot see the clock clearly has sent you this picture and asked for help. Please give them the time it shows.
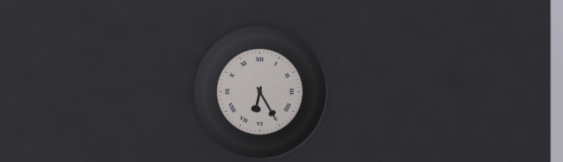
6:25
